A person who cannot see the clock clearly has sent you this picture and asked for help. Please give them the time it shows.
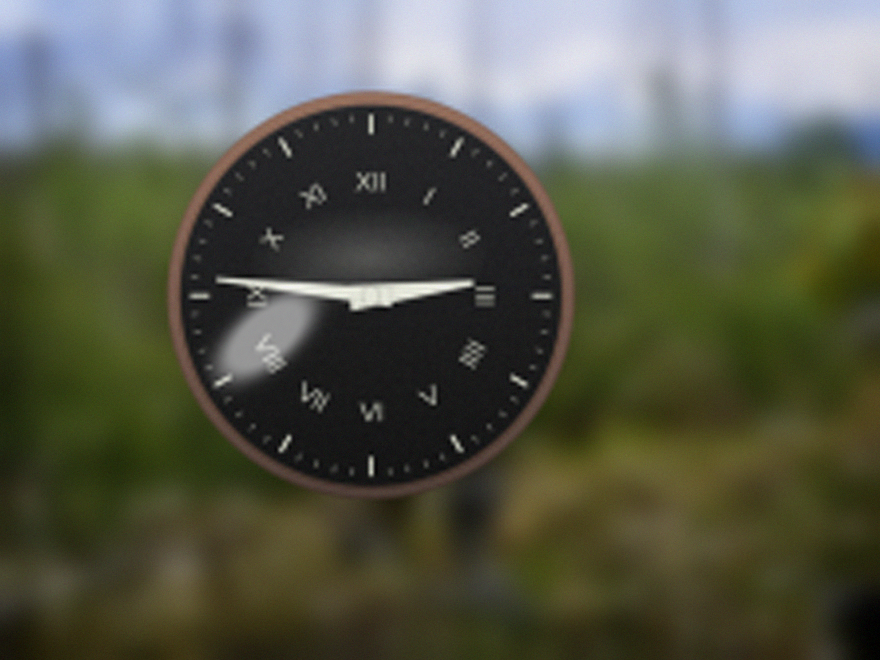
2:46
